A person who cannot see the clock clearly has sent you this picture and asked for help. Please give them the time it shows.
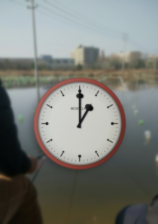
1:00
